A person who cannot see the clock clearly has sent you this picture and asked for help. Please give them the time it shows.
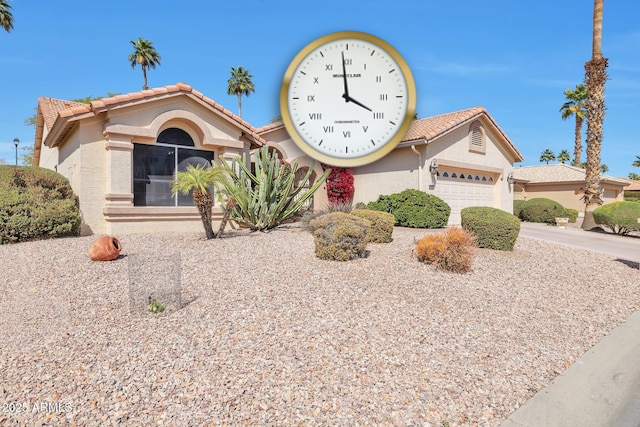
3:59
